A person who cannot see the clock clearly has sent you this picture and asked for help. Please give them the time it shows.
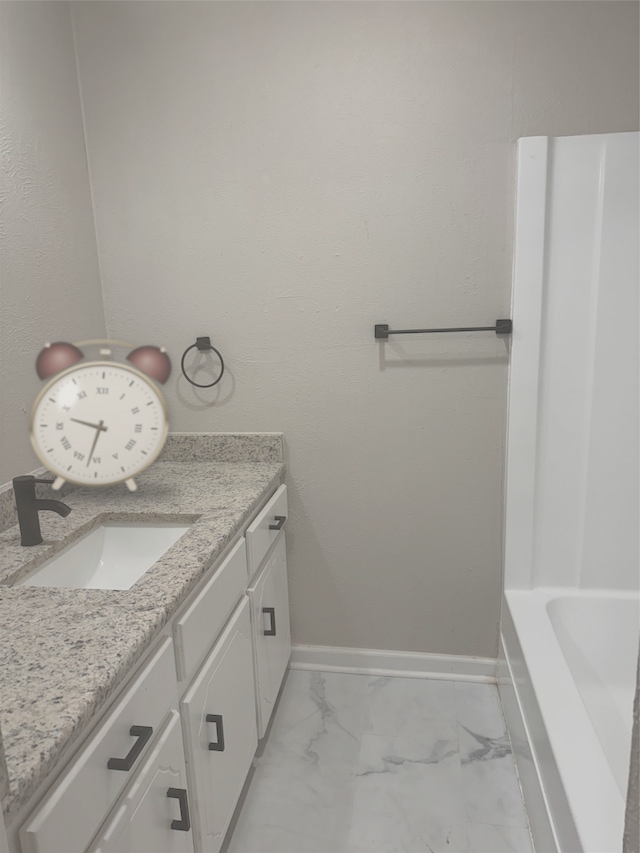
9:32
